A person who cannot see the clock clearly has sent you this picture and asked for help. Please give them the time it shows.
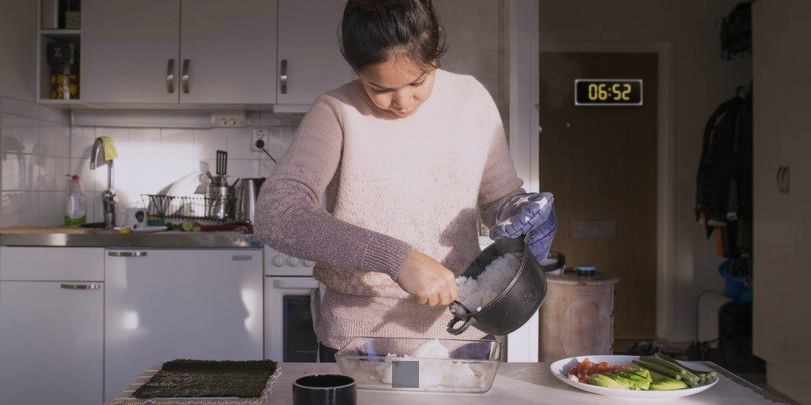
6:52
